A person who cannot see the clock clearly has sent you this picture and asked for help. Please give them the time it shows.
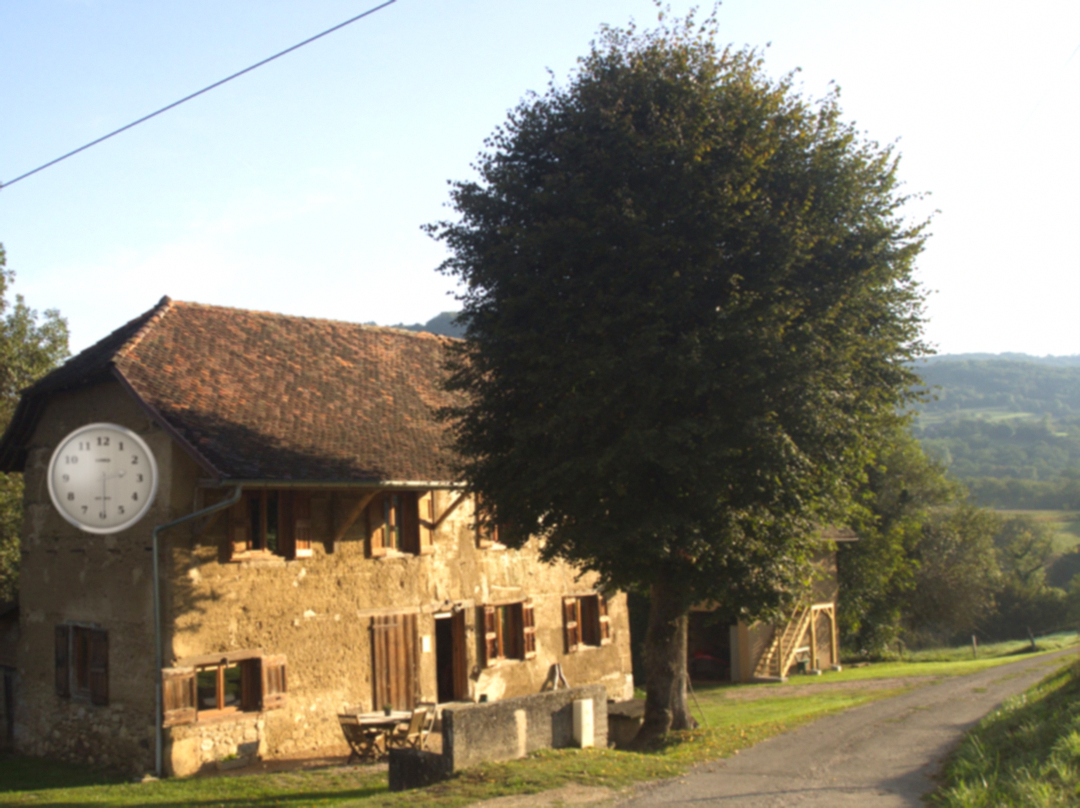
2:30
